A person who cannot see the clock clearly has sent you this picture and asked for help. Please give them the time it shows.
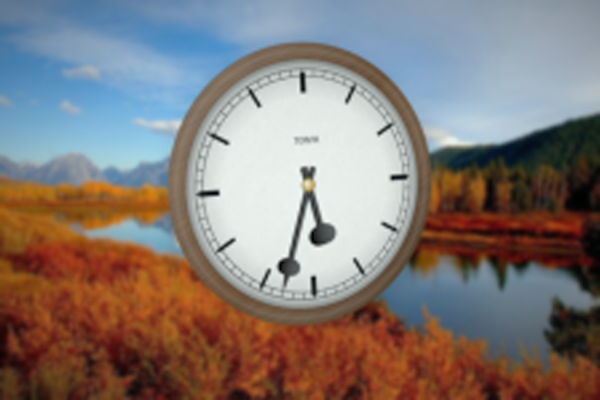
5:33
